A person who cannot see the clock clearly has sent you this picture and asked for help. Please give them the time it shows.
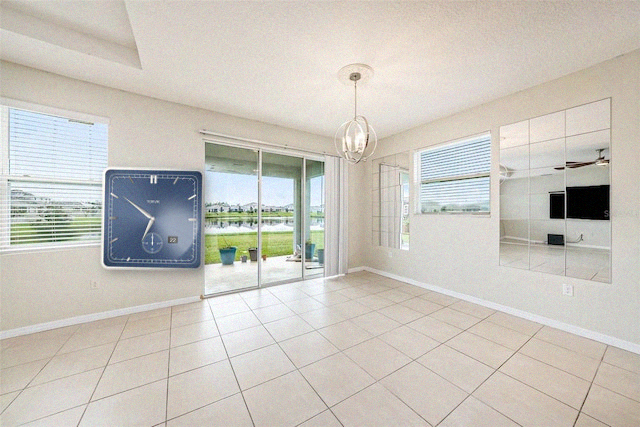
6:51
